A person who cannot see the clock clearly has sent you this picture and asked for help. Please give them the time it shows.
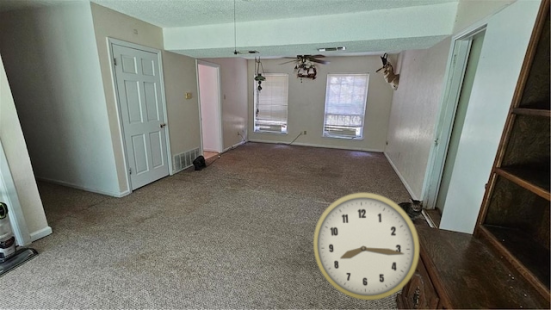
8:16
